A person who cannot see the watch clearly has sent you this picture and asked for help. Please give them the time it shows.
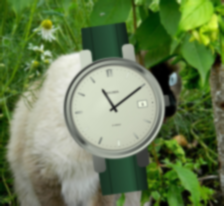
11:10
